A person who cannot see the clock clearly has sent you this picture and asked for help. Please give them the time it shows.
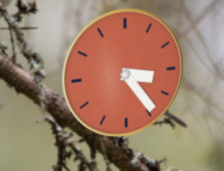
3:24
